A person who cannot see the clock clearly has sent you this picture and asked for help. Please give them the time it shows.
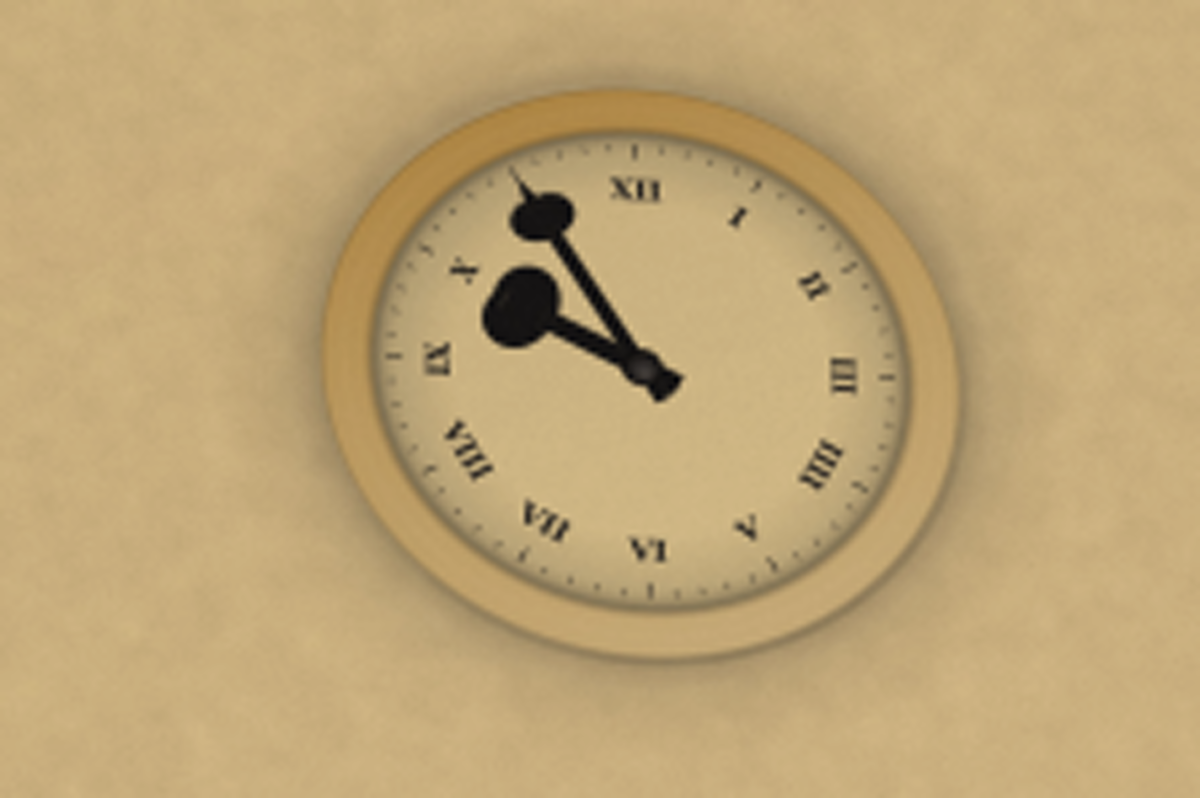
9:55
